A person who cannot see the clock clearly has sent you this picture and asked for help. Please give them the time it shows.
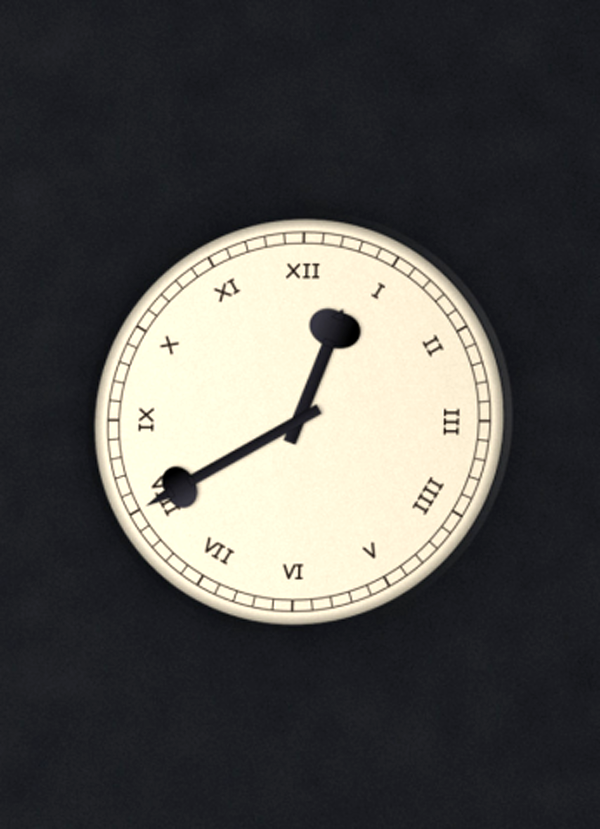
12:40
